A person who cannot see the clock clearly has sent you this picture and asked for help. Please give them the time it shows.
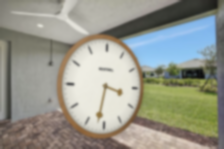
3:32
